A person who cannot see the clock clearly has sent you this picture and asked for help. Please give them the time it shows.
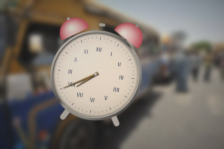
7:40
